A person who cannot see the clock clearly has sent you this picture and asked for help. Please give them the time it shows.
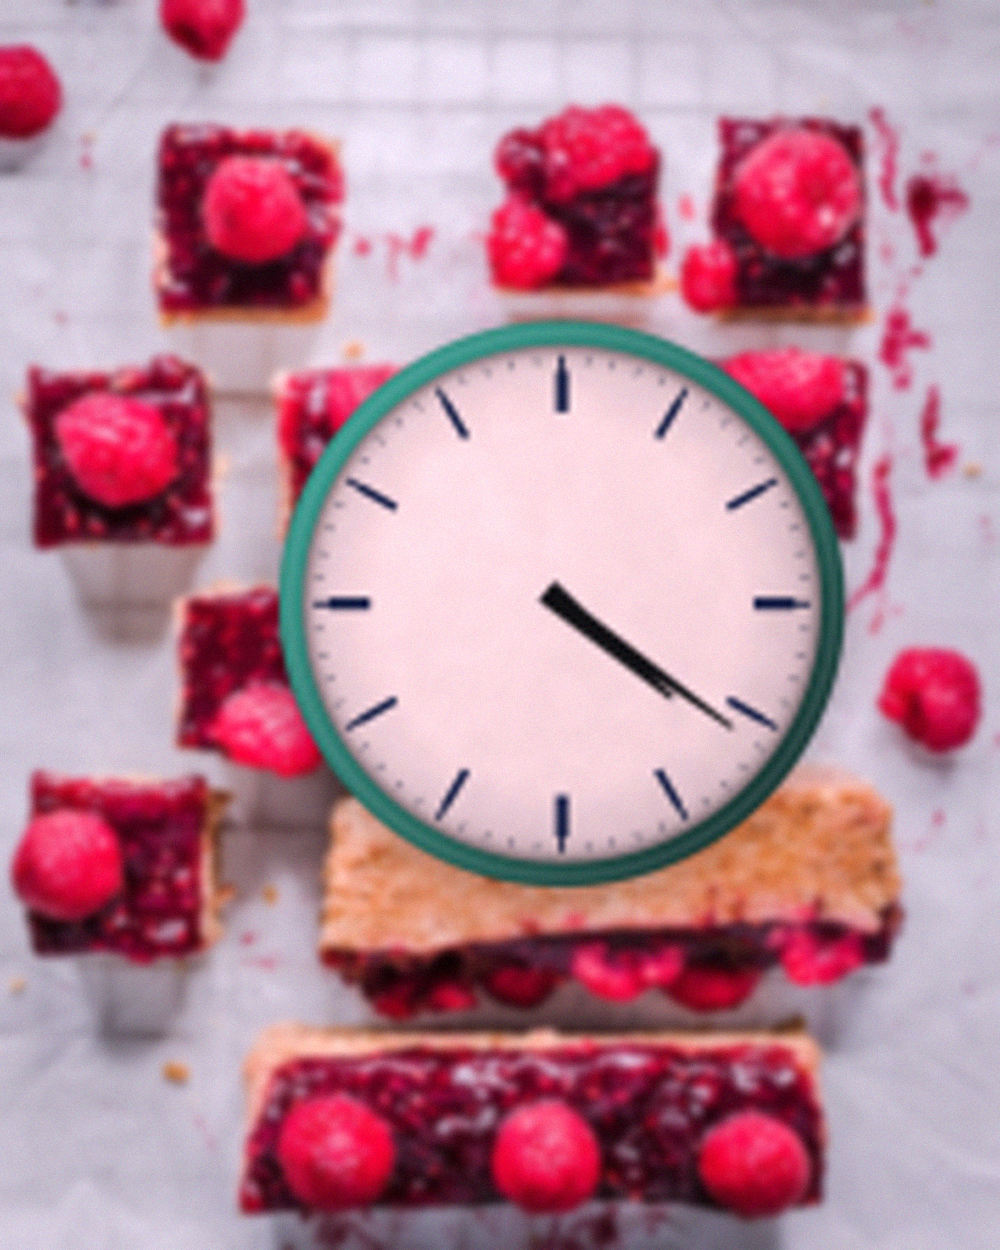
4:21
